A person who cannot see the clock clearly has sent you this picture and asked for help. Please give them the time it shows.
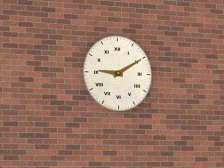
9:10
